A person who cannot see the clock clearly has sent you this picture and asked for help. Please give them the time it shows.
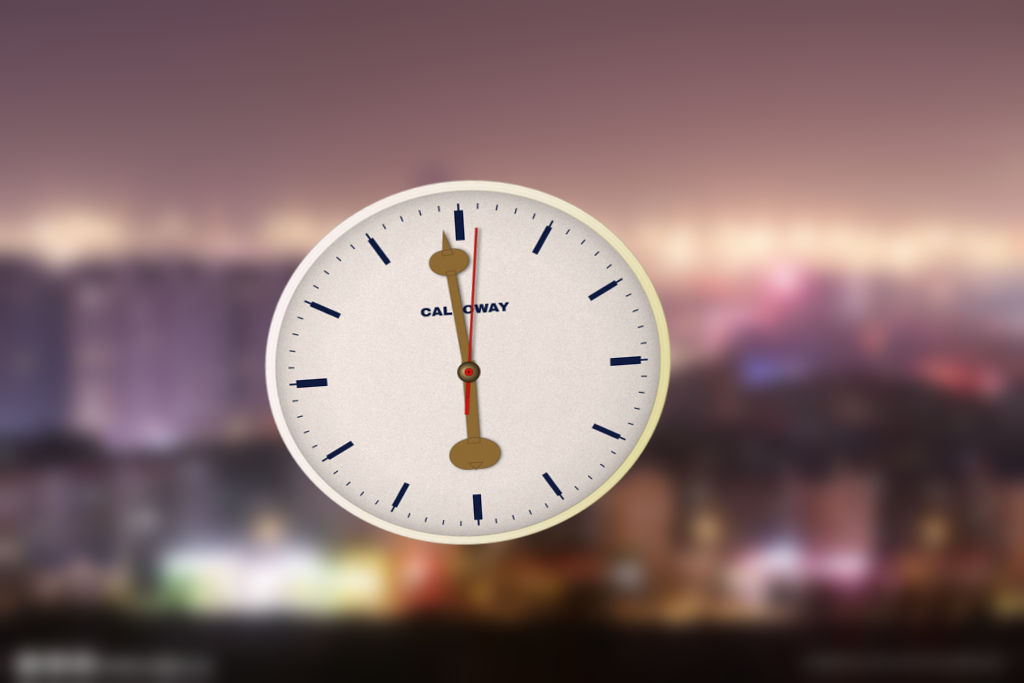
5:59:01
